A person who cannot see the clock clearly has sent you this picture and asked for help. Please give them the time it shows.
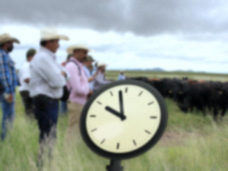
9:58
